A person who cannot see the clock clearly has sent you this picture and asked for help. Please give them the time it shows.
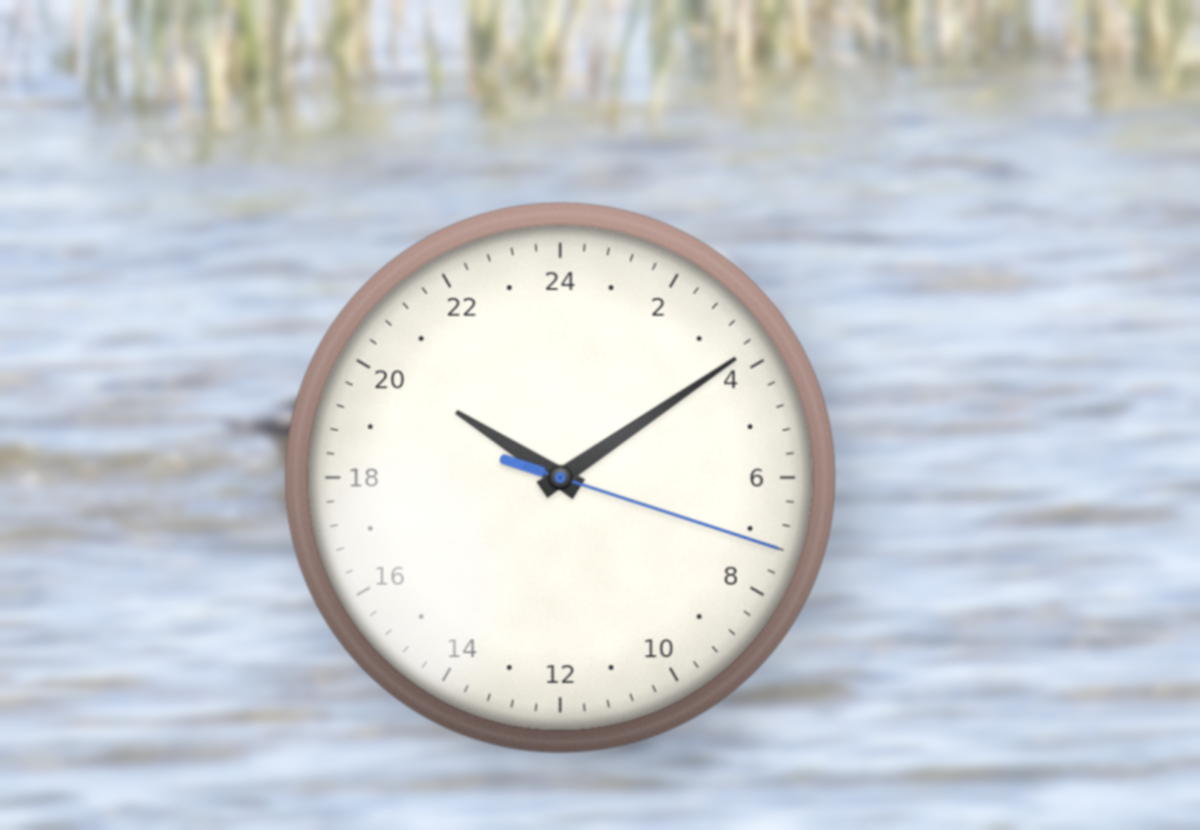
20:09:18
